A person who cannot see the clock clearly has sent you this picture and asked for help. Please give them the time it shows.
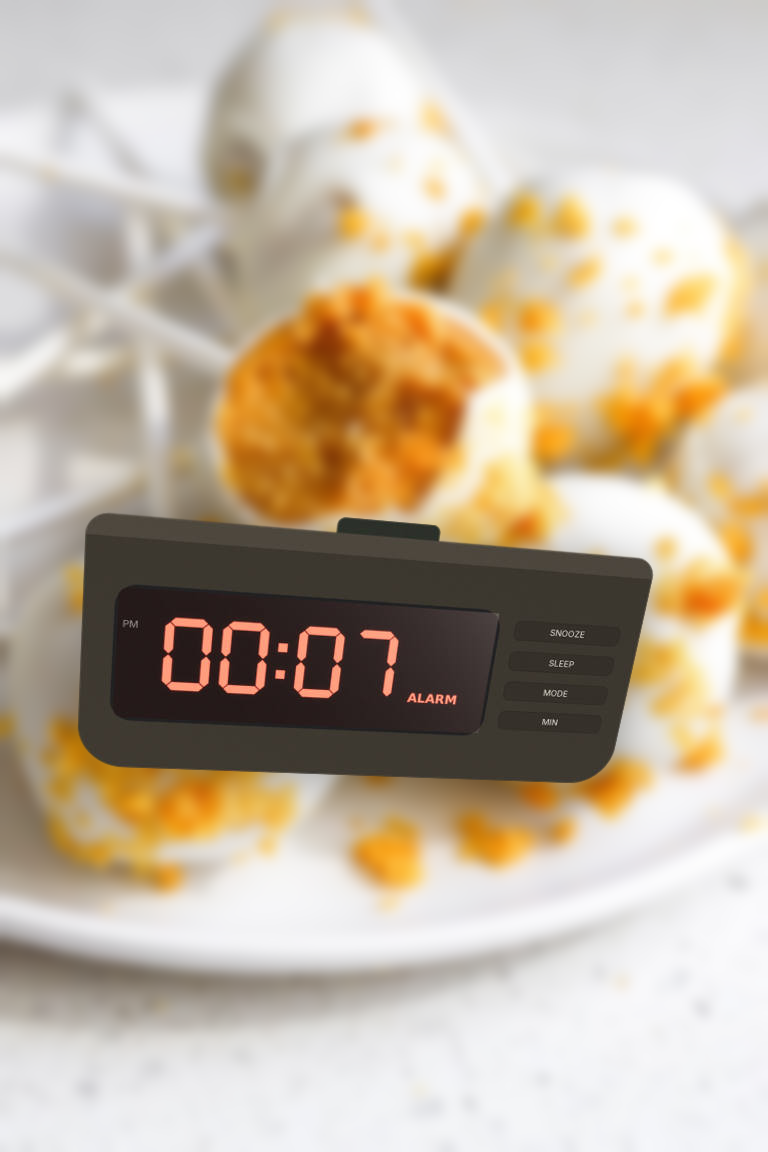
0:07
